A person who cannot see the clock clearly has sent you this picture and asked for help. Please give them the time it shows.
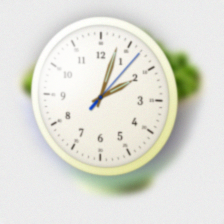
2:03:07
